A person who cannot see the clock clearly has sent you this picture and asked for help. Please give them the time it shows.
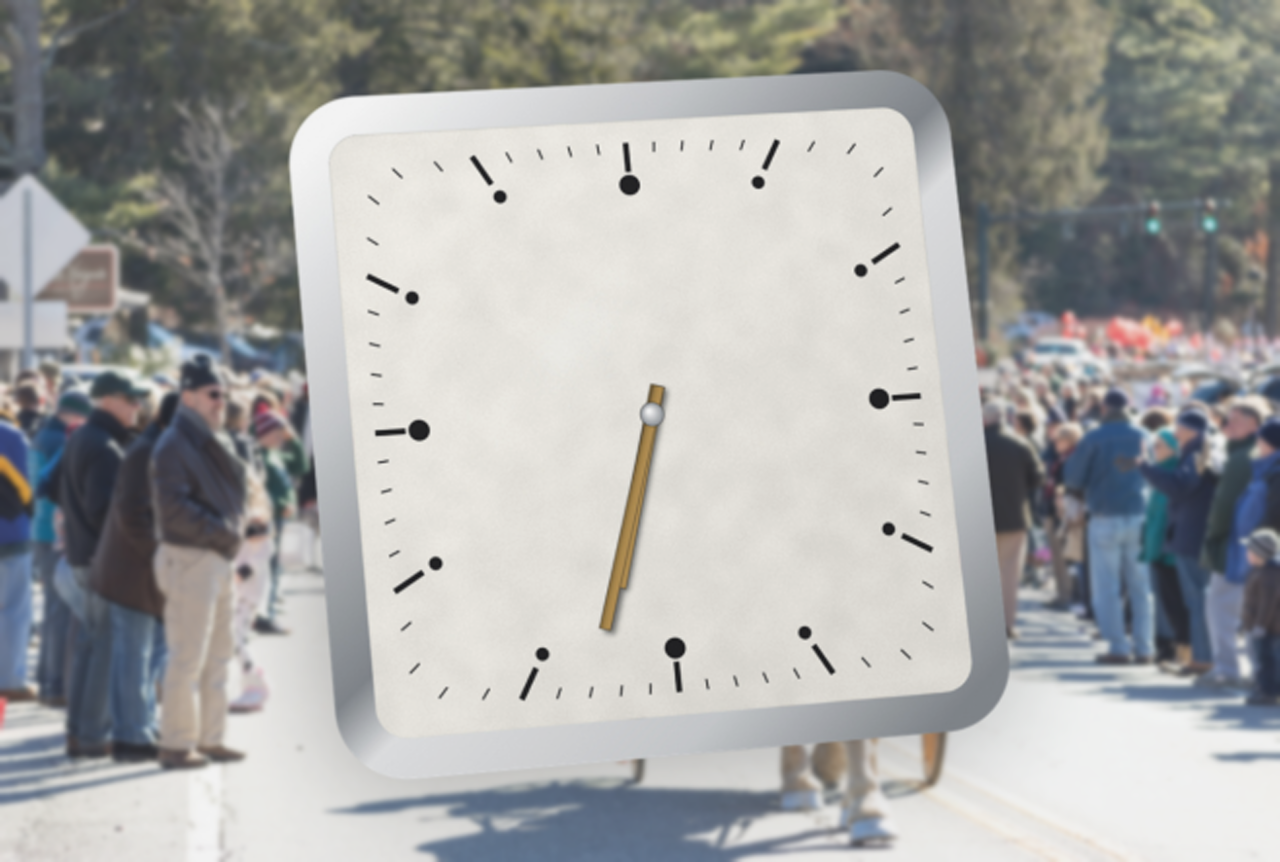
6:33
